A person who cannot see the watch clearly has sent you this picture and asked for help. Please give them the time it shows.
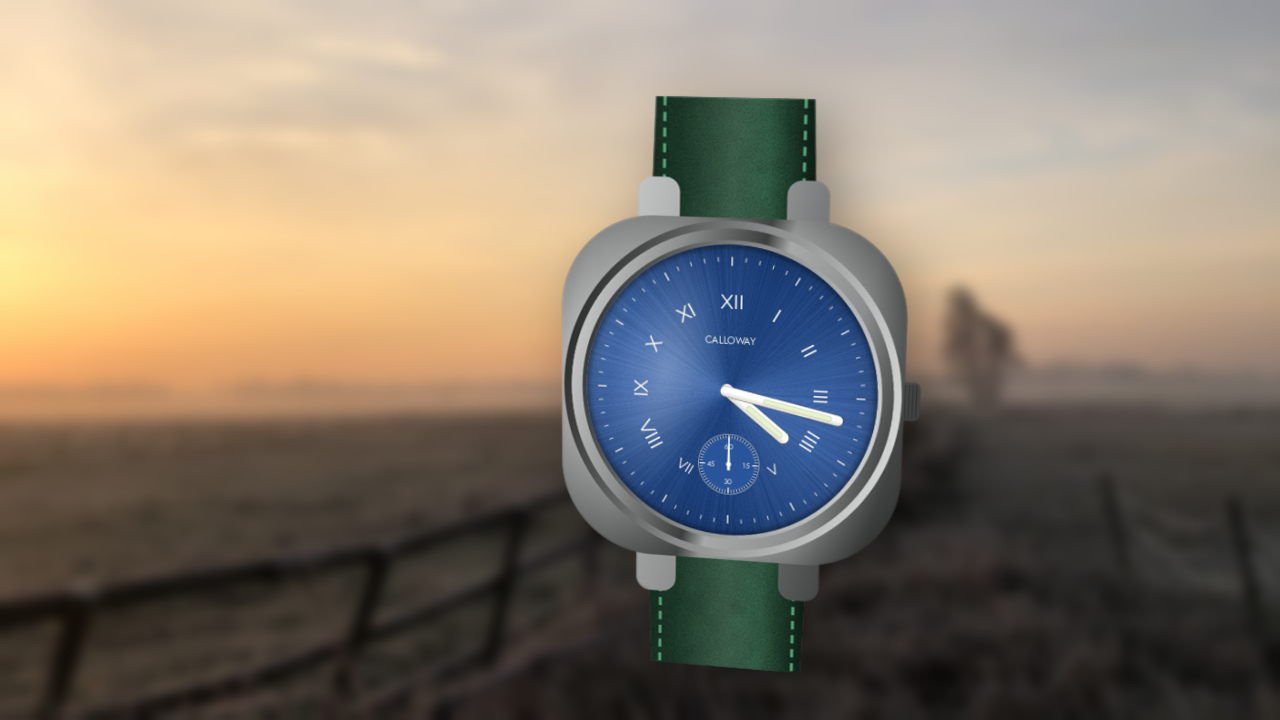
4:17
